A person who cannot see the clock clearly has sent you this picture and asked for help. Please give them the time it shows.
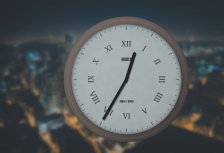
12:35
